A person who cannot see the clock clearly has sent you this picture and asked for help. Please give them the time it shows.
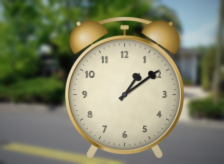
1:09
